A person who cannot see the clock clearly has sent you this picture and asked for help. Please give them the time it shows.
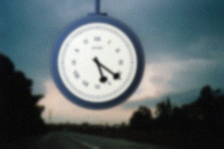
5:21
